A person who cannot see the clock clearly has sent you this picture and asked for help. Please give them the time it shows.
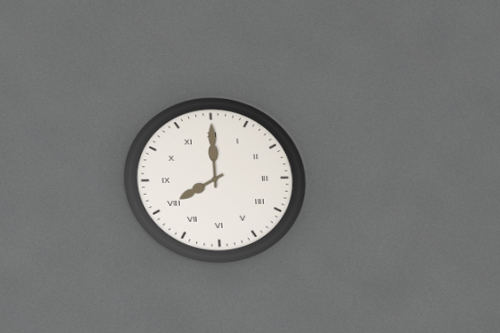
8:00
